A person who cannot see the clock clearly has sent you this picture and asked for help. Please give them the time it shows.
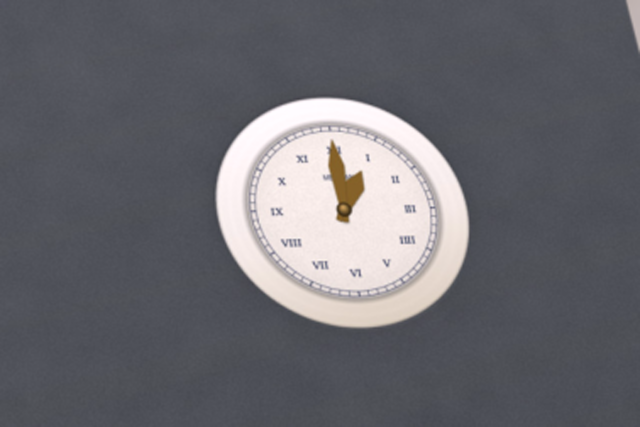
1:00
